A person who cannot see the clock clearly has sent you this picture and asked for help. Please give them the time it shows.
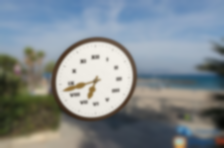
6:43
